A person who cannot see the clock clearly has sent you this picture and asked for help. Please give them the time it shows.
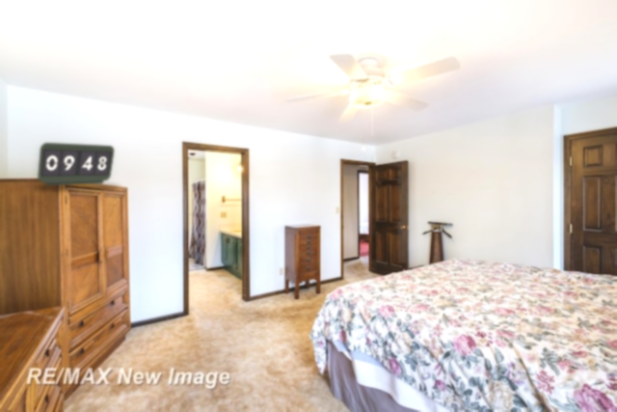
9:48
